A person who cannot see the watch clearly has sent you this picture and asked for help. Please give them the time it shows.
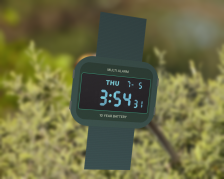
3:54:31
